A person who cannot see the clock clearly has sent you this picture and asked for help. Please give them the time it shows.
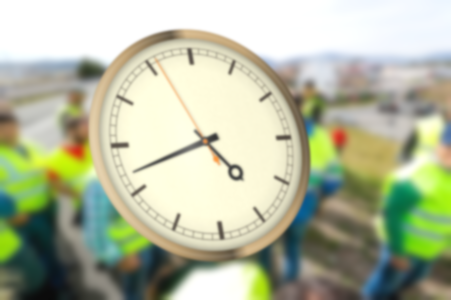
4:41:56
